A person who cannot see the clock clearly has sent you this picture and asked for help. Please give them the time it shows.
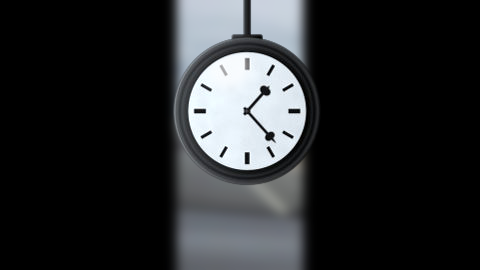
1:23
